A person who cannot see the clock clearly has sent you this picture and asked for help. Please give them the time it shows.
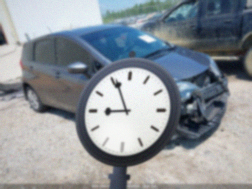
8:56
